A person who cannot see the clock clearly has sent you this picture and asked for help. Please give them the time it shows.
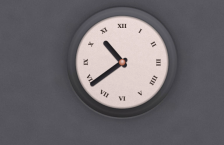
10:39
